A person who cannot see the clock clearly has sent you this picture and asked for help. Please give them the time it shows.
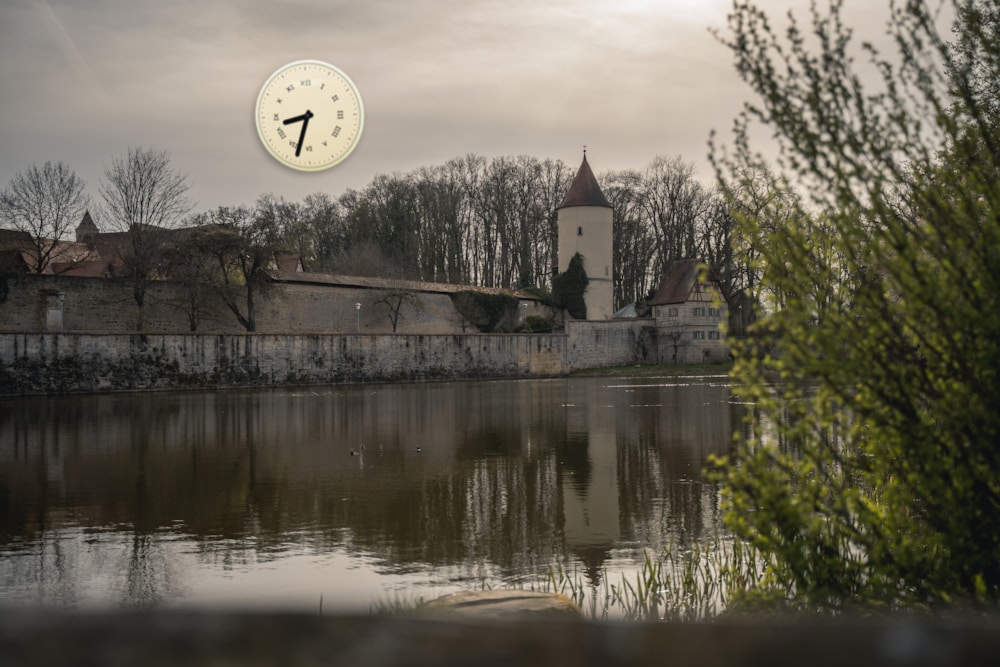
8:33
